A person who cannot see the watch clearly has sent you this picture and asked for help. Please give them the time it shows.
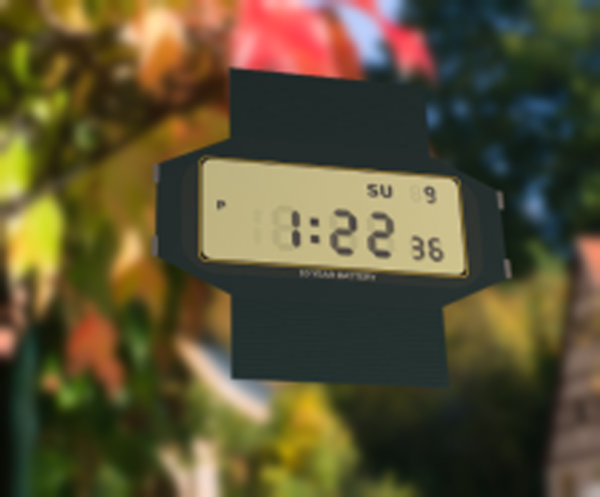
1:22:36
